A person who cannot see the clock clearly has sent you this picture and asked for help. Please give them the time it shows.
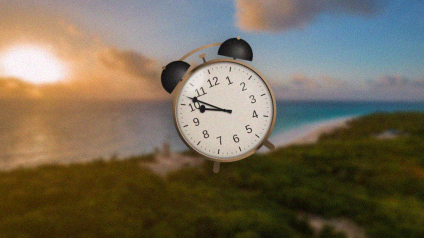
9:52
